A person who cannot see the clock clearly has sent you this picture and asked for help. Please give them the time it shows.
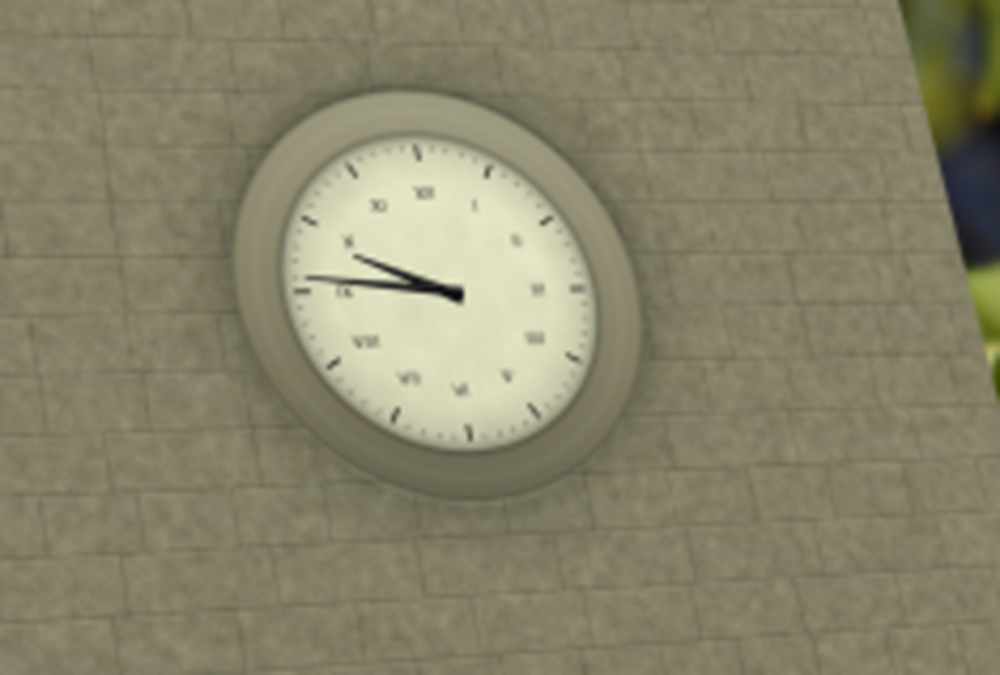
9:46
